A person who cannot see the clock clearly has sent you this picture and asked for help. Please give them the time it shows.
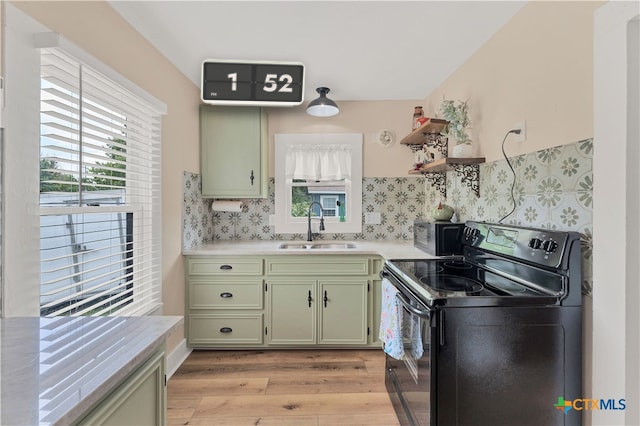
1:52
